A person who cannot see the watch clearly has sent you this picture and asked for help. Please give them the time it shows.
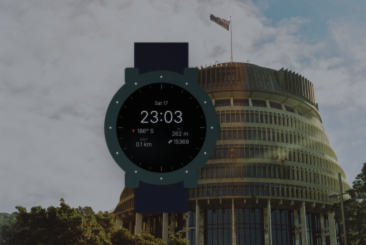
23:03
